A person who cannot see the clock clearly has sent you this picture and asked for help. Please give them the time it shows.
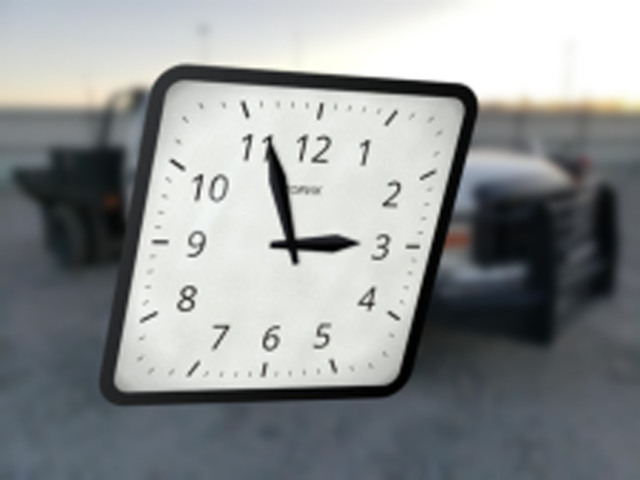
2:56
